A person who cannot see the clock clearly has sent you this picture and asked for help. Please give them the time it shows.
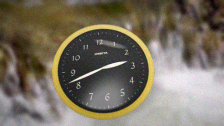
2:42
